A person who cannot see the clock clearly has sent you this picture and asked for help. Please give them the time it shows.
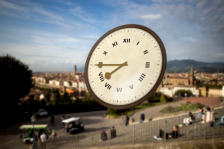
7:45
